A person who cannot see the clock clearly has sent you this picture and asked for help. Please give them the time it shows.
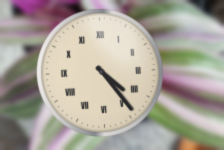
4:24
